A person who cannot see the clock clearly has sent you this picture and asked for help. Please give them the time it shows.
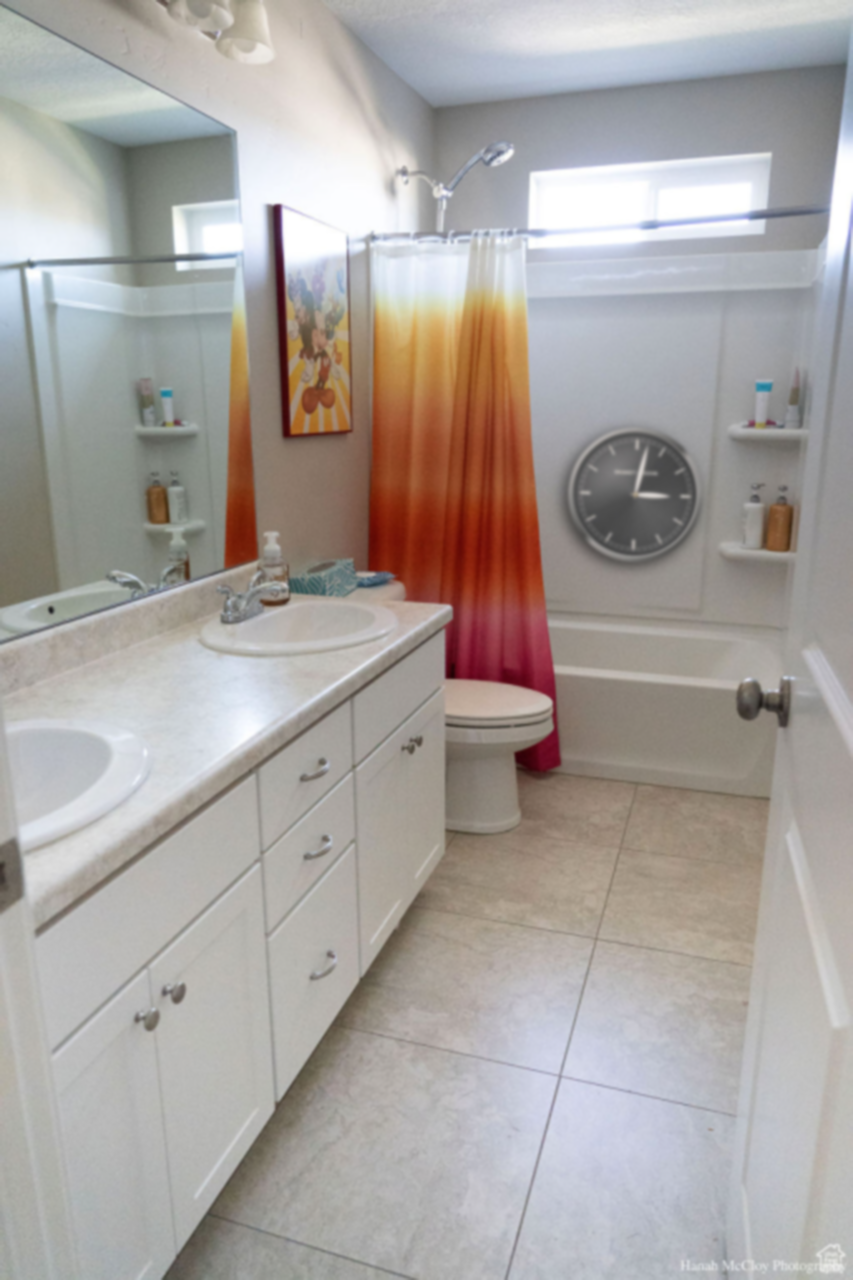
3:02
